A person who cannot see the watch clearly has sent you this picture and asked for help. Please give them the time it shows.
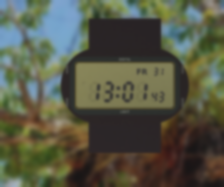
13:01
